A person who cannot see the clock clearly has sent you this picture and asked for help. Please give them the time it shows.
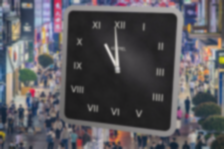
10:59
